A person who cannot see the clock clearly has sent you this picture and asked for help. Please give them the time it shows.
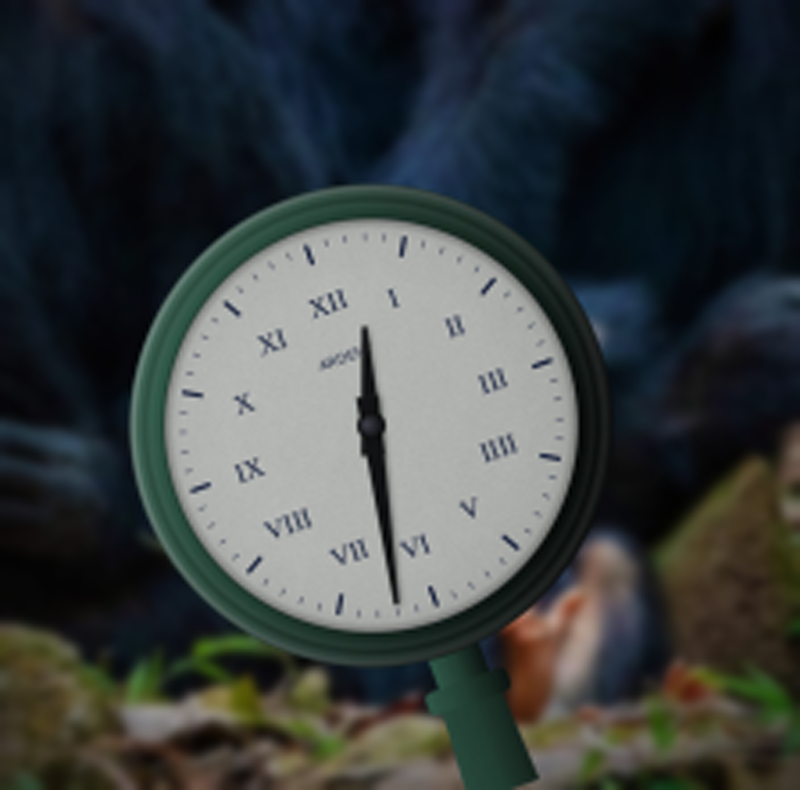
12:32
